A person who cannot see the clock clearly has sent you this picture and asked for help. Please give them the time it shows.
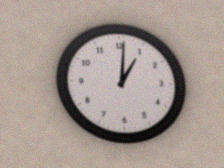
1:01
